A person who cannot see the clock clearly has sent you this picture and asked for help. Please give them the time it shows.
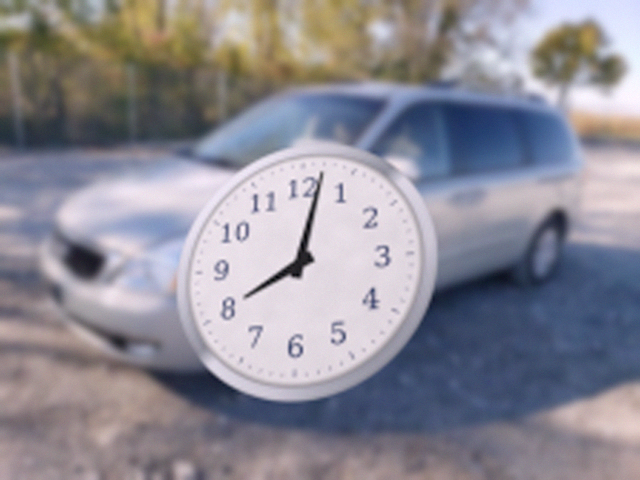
8:02
